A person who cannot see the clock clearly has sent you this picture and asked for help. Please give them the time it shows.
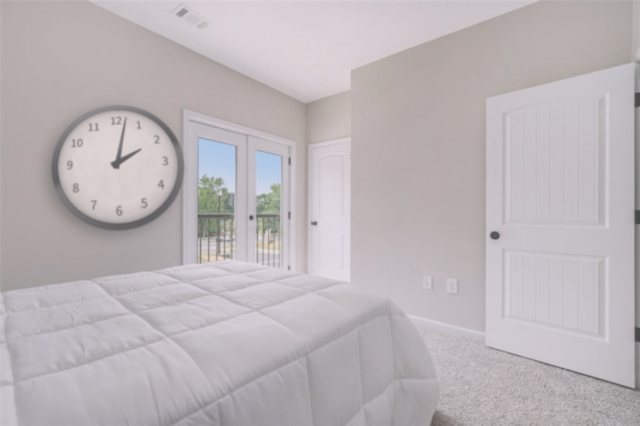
2:02
